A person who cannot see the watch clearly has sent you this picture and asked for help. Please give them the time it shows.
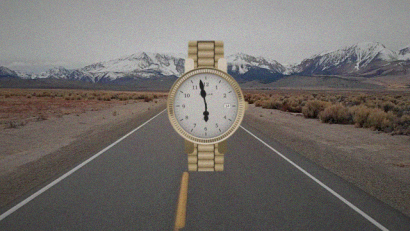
5:58
